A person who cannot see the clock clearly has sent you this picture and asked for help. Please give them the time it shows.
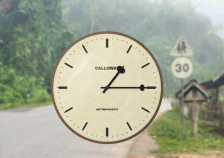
1:15
